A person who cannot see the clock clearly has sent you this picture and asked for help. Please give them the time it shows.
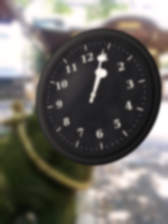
1:04
